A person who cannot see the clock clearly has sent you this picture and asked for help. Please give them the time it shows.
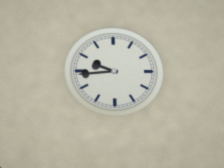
9:44
